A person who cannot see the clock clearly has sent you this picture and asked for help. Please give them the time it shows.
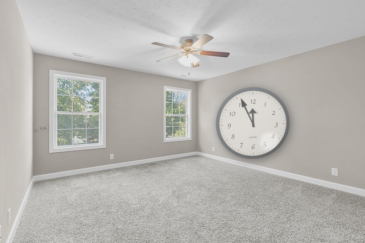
11:56
